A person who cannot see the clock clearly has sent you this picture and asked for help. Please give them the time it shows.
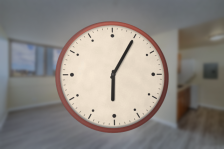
6:05
